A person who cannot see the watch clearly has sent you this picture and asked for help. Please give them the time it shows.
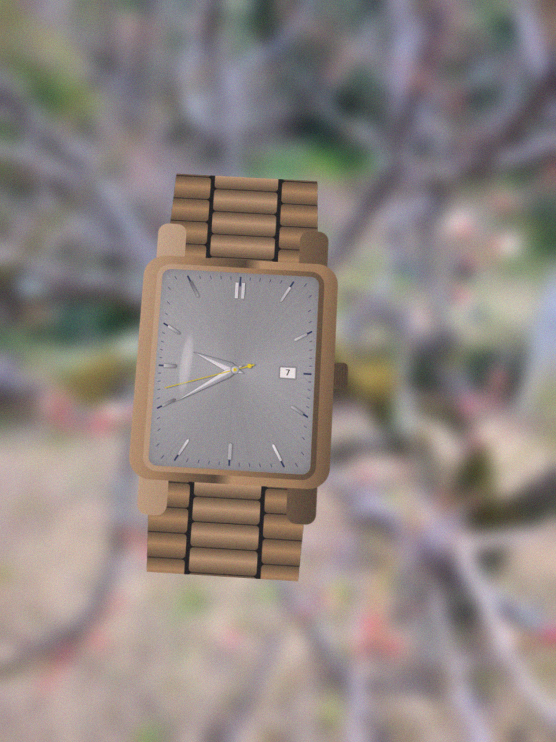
9:39:42
